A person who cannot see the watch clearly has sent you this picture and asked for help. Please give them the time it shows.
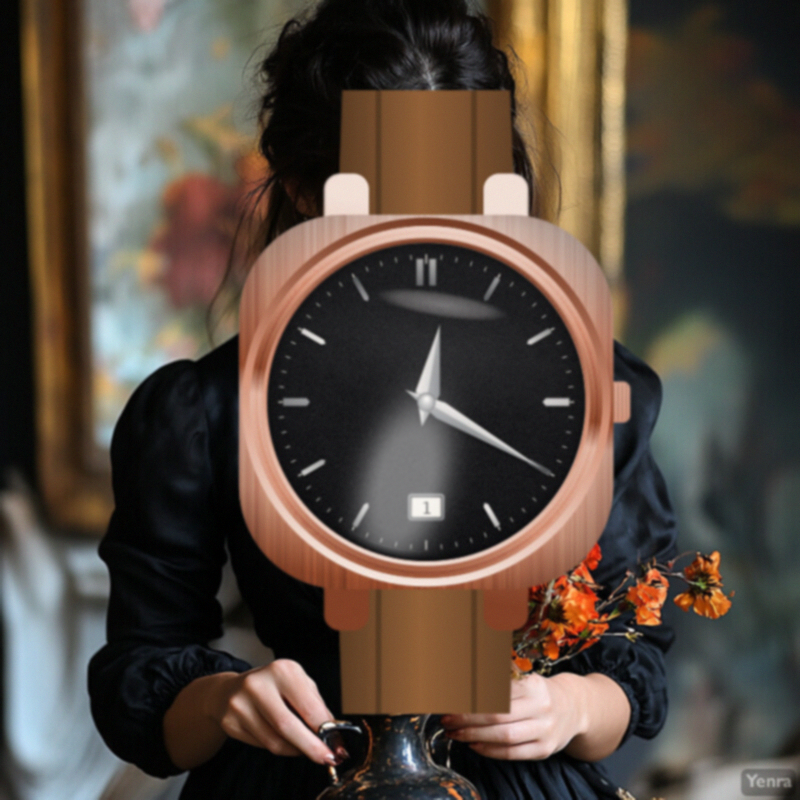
12:20
